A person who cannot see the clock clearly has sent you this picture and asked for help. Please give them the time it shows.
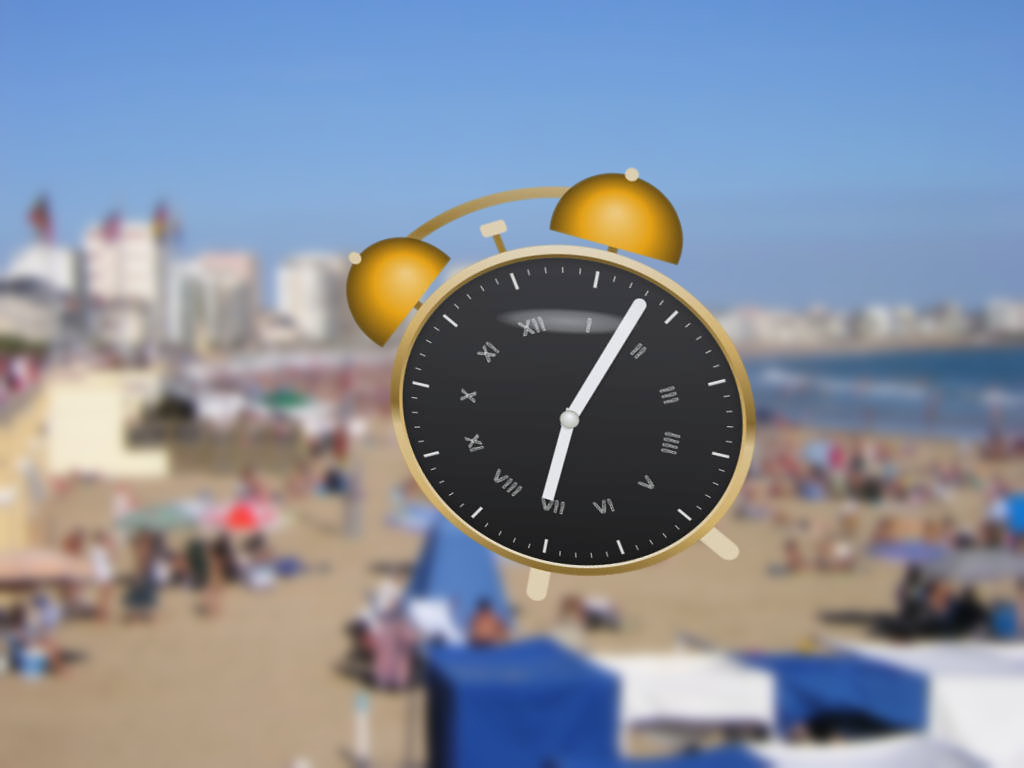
7:08
